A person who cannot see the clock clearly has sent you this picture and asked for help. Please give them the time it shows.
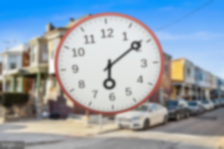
6:09
